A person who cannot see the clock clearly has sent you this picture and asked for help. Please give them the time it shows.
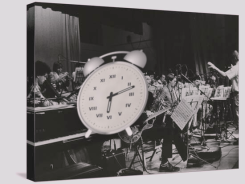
6:12
